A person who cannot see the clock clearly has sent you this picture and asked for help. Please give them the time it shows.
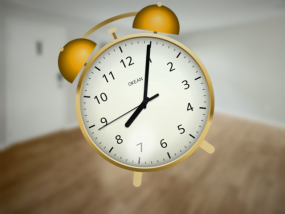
8:04:44
